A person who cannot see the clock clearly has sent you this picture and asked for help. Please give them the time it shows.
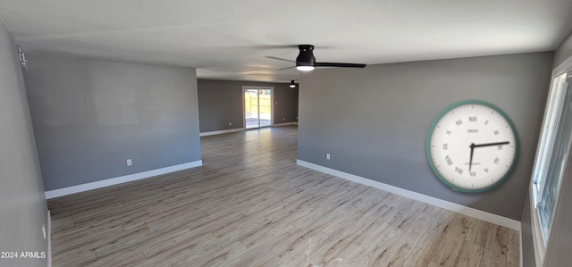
6:14
